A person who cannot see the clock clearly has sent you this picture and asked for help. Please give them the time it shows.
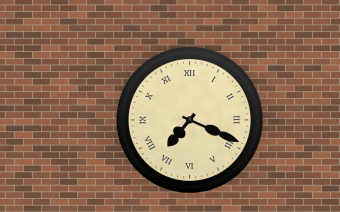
7:19
